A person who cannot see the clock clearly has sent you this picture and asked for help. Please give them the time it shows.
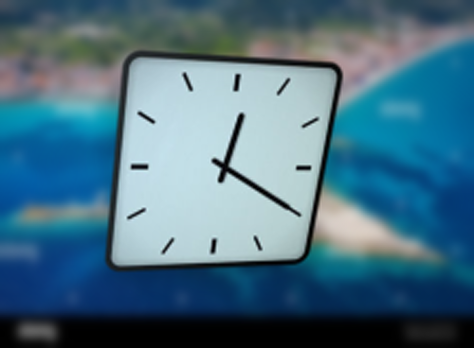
12:20
